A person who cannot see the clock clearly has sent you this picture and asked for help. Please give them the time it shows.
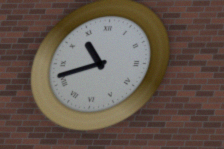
10:42
